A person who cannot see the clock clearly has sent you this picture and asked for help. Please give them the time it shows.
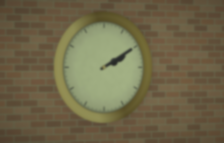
2:10
